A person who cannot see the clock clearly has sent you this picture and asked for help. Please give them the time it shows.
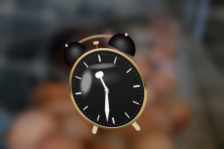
11:32
